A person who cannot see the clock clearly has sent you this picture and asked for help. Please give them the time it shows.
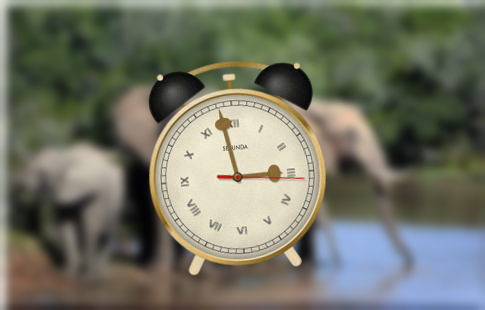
2:58:16
